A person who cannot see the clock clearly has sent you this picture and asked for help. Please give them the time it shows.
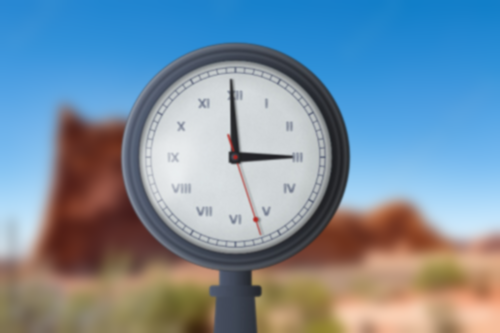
2:59:27
